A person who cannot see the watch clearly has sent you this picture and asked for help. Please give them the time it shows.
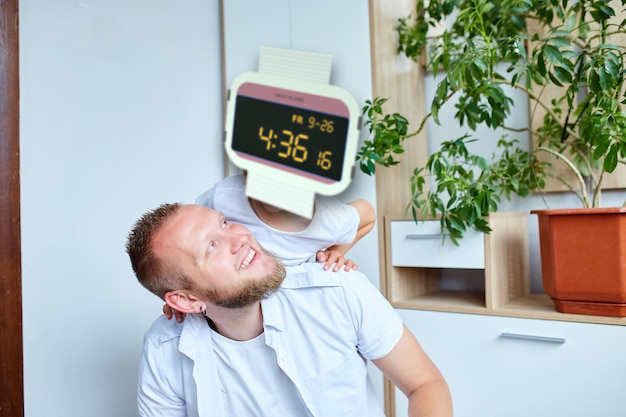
4:36:16
